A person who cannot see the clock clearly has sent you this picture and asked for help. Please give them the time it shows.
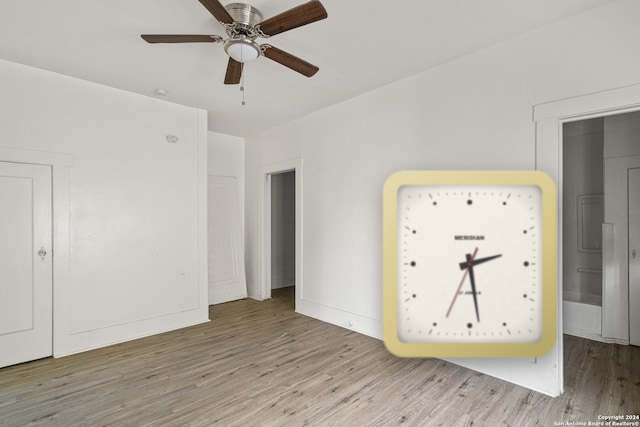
2:28:34
